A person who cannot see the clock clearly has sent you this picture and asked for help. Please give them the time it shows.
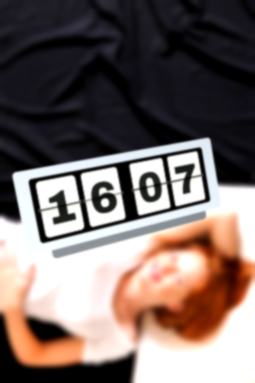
16:07
